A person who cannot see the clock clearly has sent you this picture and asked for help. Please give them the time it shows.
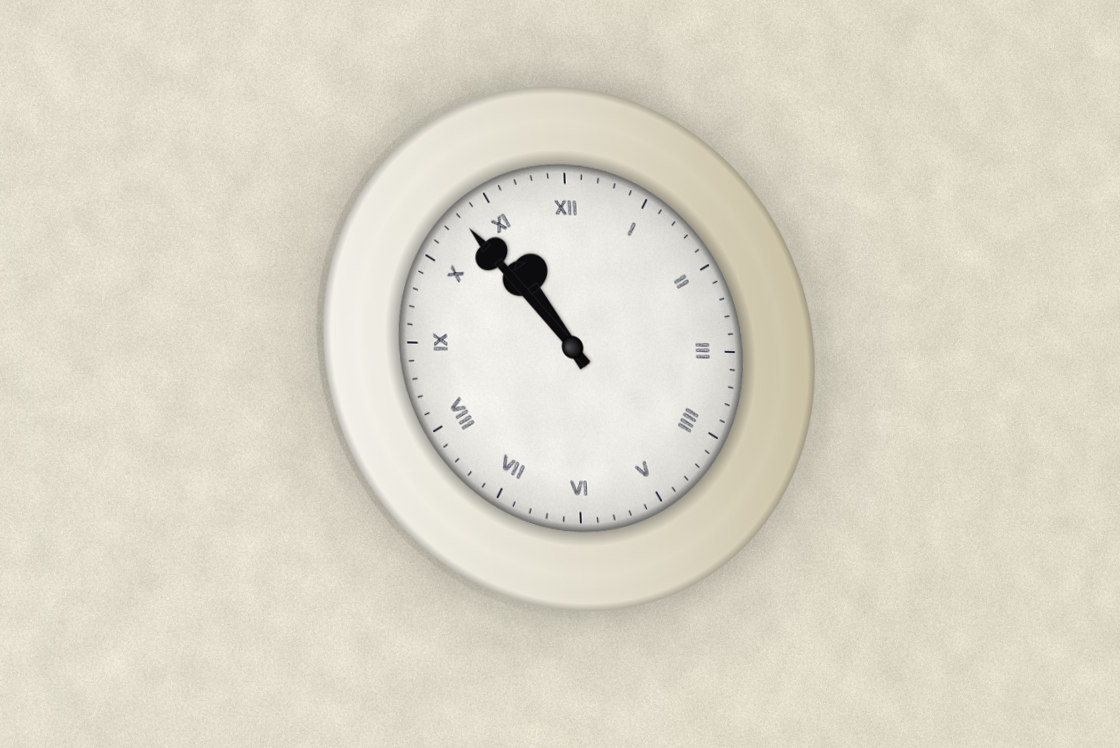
10:53
